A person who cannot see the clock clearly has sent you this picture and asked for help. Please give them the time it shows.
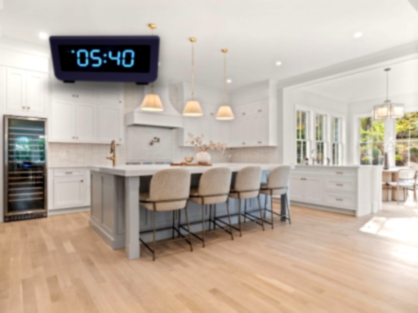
5:40
